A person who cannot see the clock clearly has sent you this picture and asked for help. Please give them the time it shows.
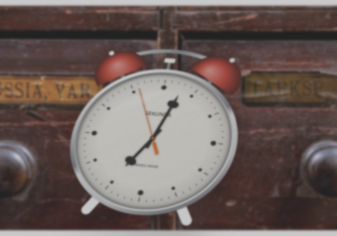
7:02:56
